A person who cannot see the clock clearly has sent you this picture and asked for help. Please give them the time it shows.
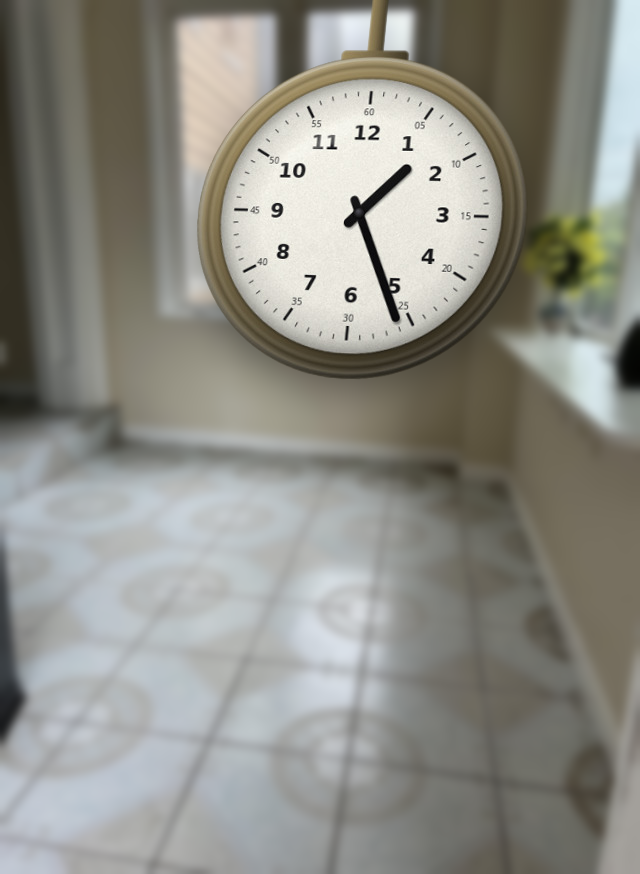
1:26
